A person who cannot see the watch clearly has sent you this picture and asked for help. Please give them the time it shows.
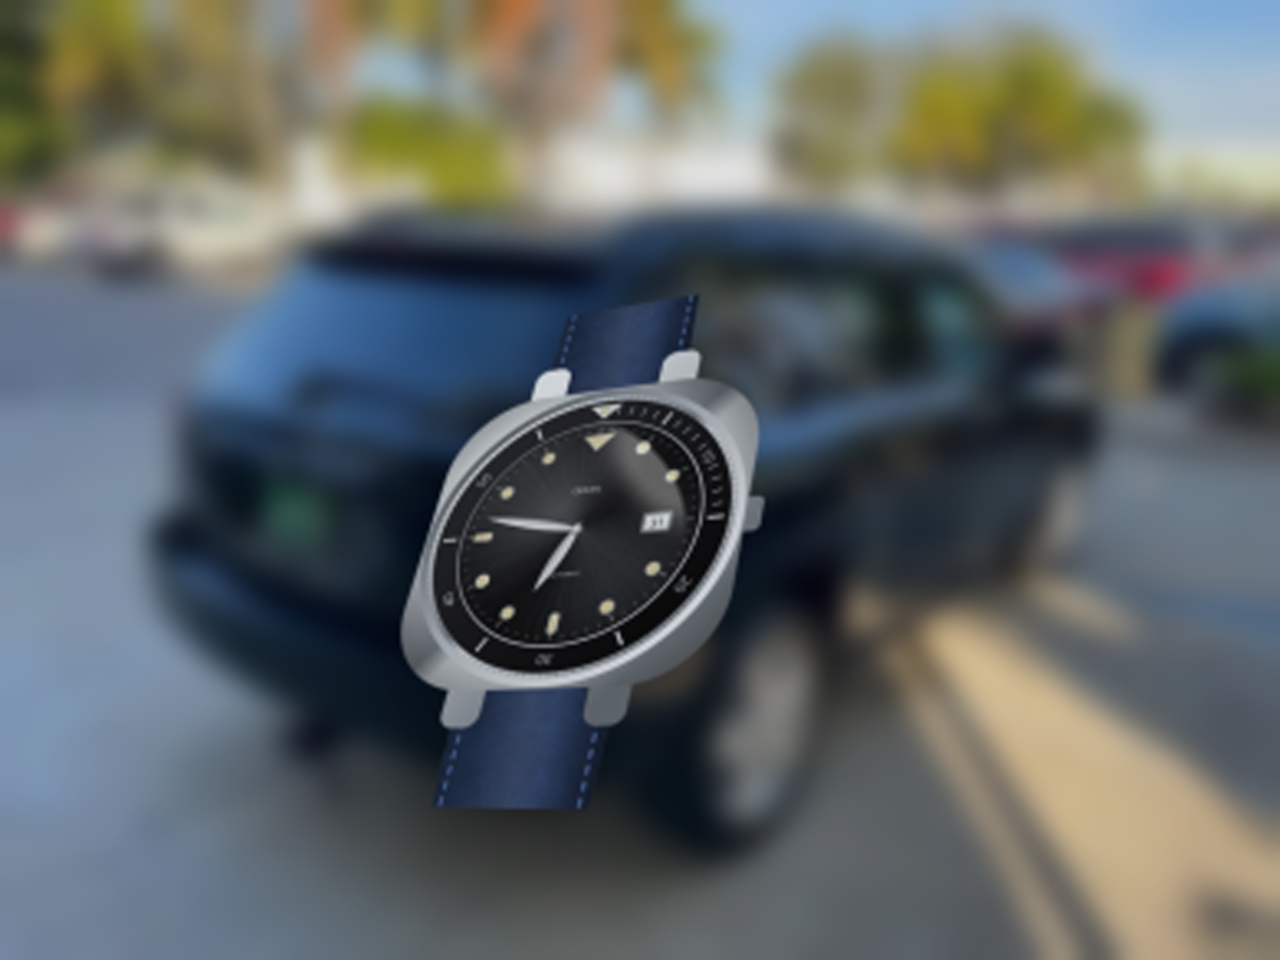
6:47
